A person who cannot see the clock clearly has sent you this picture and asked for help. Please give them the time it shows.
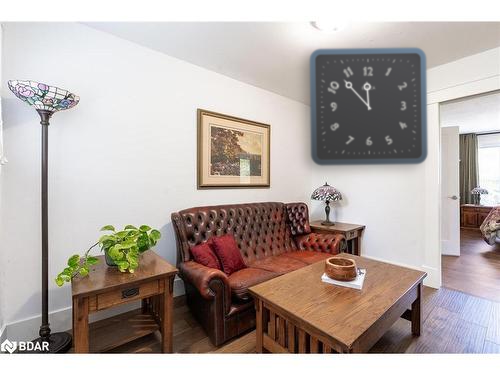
11:53
